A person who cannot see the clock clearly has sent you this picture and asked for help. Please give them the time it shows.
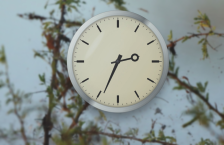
2:34
